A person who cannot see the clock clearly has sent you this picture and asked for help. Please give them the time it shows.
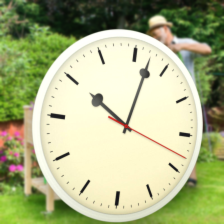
10:02:18
